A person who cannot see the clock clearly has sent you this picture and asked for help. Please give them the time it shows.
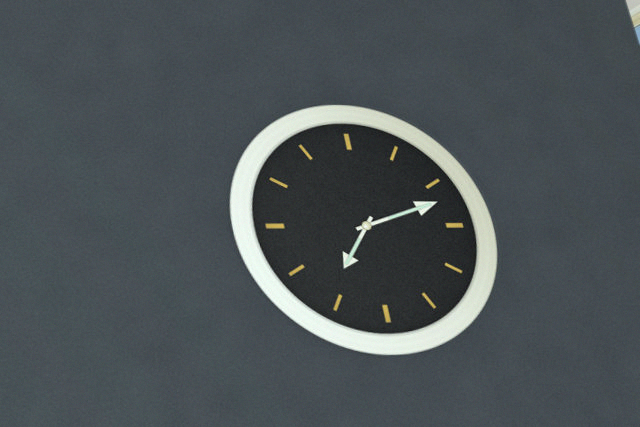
7:12
